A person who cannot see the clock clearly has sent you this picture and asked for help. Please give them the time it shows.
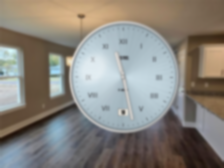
11:28
